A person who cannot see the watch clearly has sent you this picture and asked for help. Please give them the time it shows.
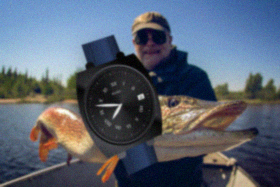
7:48
